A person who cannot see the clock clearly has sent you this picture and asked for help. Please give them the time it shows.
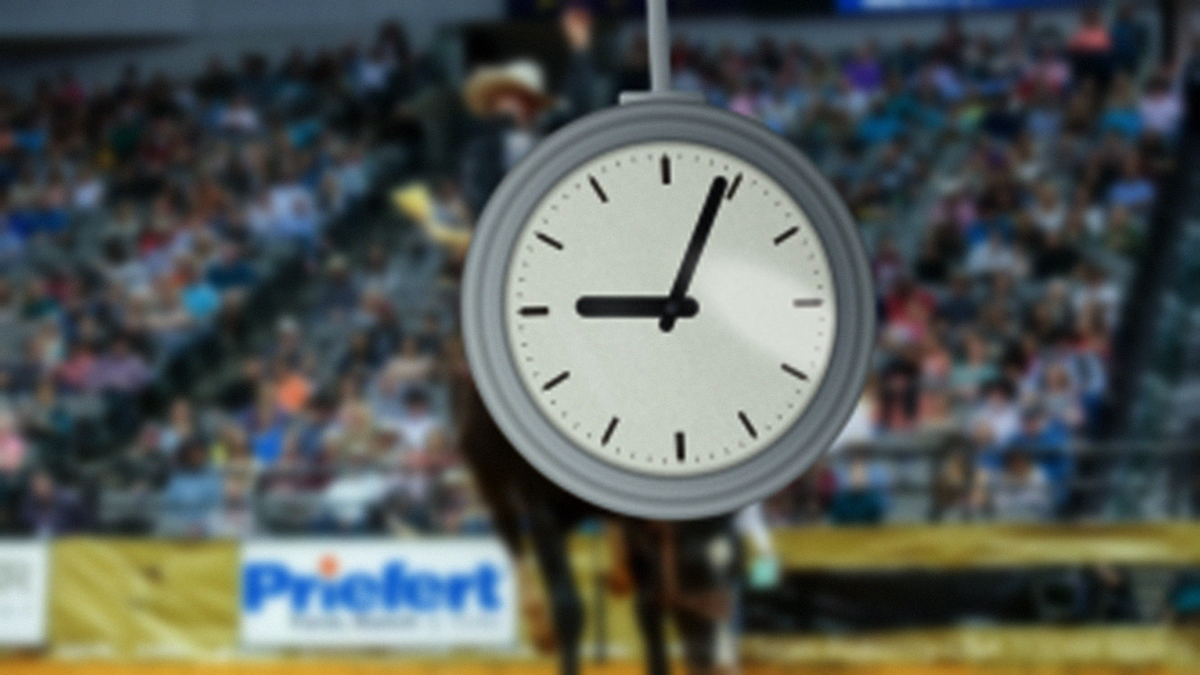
9:04
